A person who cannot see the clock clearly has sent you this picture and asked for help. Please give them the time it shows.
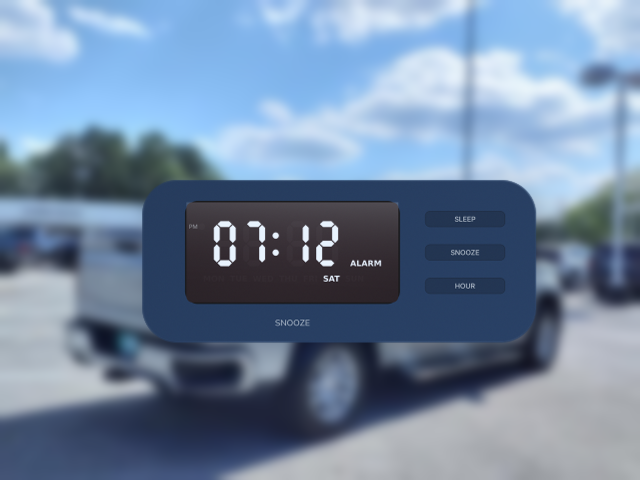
7:12
